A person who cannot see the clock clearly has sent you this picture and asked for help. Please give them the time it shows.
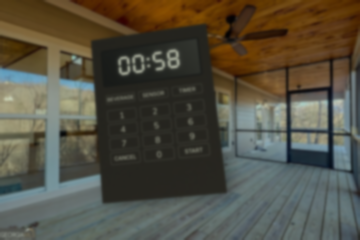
0:58
